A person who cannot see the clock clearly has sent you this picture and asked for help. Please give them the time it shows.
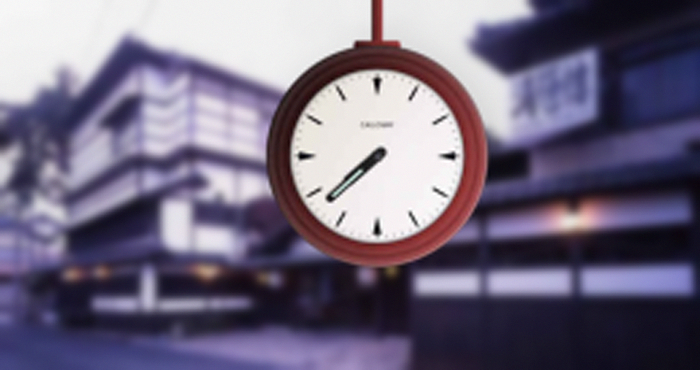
7:38
